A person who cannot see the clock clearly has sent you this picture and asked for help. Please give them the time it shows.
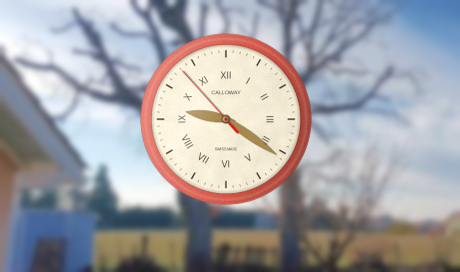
9:20:53
